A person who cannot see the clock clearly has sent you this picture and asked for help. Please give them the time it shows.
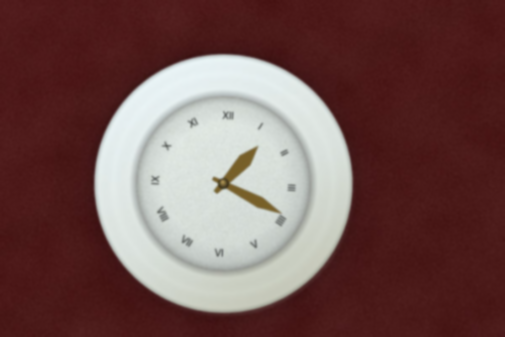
1:19
